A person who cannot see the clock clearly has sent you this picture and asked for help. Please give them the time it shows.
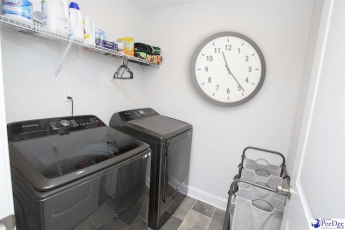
11:24
